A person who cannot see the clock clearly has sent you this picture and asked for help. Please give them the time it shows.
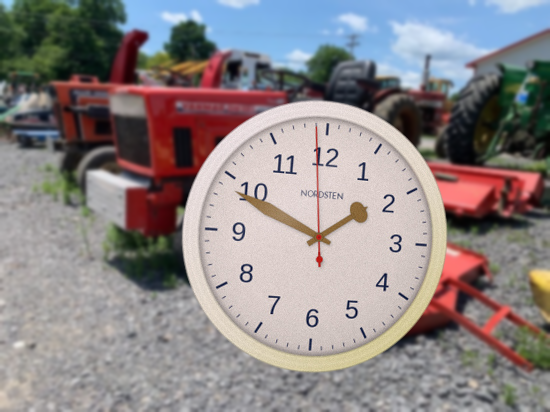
1:48:59
